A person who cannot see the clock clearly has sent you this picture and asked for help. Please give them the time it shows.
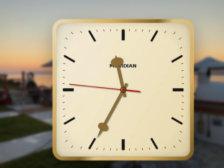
11:34:46
